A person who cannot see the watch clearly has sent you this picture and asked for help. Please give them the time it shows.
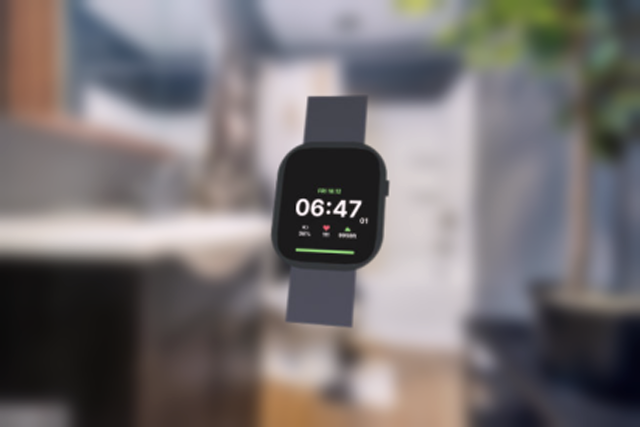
6:47
